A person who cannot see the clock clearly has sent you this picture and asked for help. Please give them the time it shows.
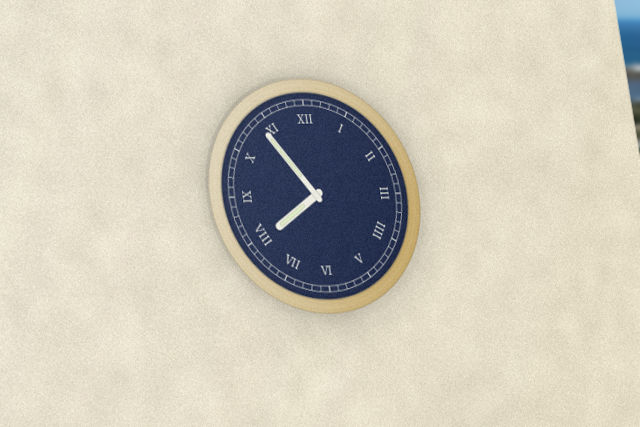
7:54
